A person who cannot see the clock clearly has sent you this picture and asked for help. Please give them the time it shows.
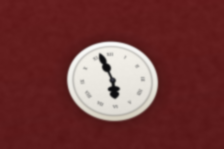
5:57
